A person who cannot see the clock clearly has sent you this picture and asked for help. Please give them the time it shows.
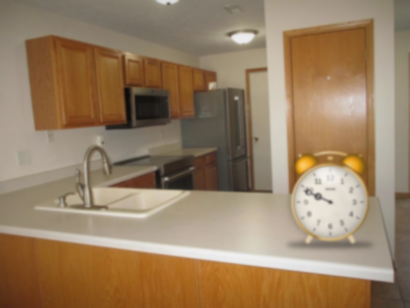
9:49
